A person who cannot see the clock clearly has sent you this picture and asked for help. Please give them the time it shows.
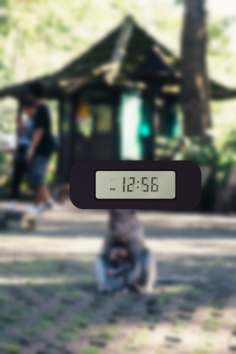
12:56
